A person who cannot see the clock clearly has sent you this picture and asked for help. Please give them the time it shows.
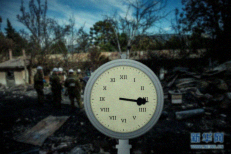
3:16
